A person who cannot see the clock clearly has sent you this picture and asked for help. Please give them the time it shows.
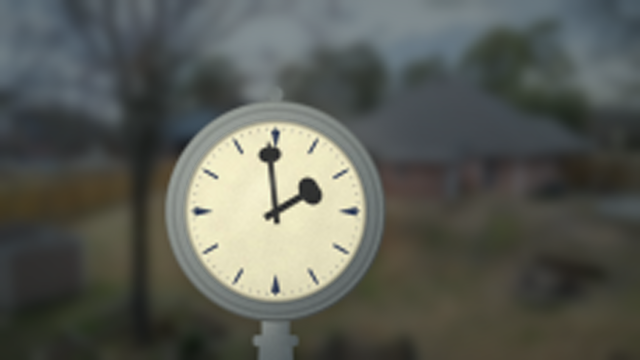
1:59
